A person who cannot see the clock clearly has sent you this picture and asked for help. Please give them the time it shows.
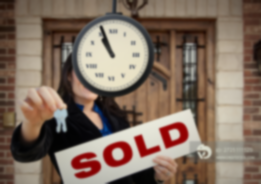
10:56
